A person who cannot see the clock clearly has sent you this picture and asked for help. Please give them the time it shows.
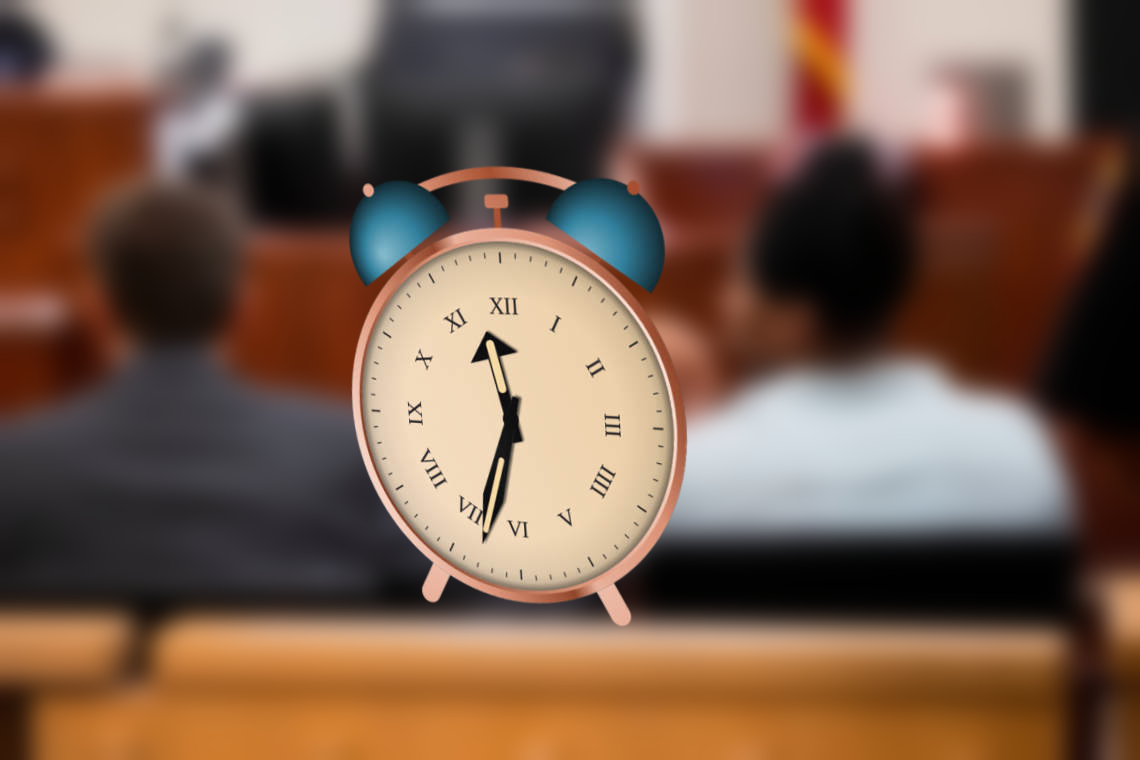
11:33
